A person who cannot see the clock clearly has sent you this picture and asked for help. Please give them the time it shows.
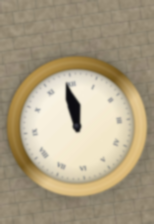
11:59
